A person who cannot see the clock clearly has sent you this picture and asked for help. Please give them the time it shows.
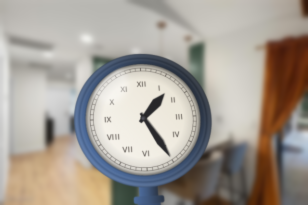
1:25
